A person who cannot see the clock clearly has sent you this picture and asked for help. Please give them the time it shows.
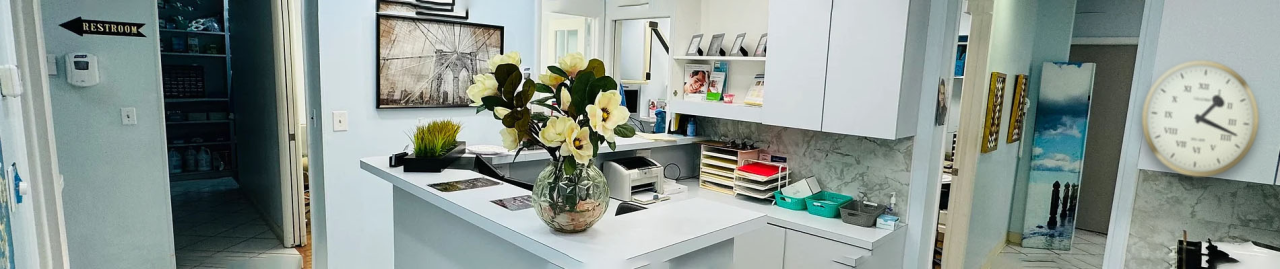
1:18
